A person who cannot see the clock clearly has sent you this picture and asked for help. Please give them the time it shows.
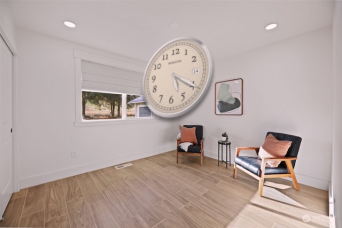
5:20
